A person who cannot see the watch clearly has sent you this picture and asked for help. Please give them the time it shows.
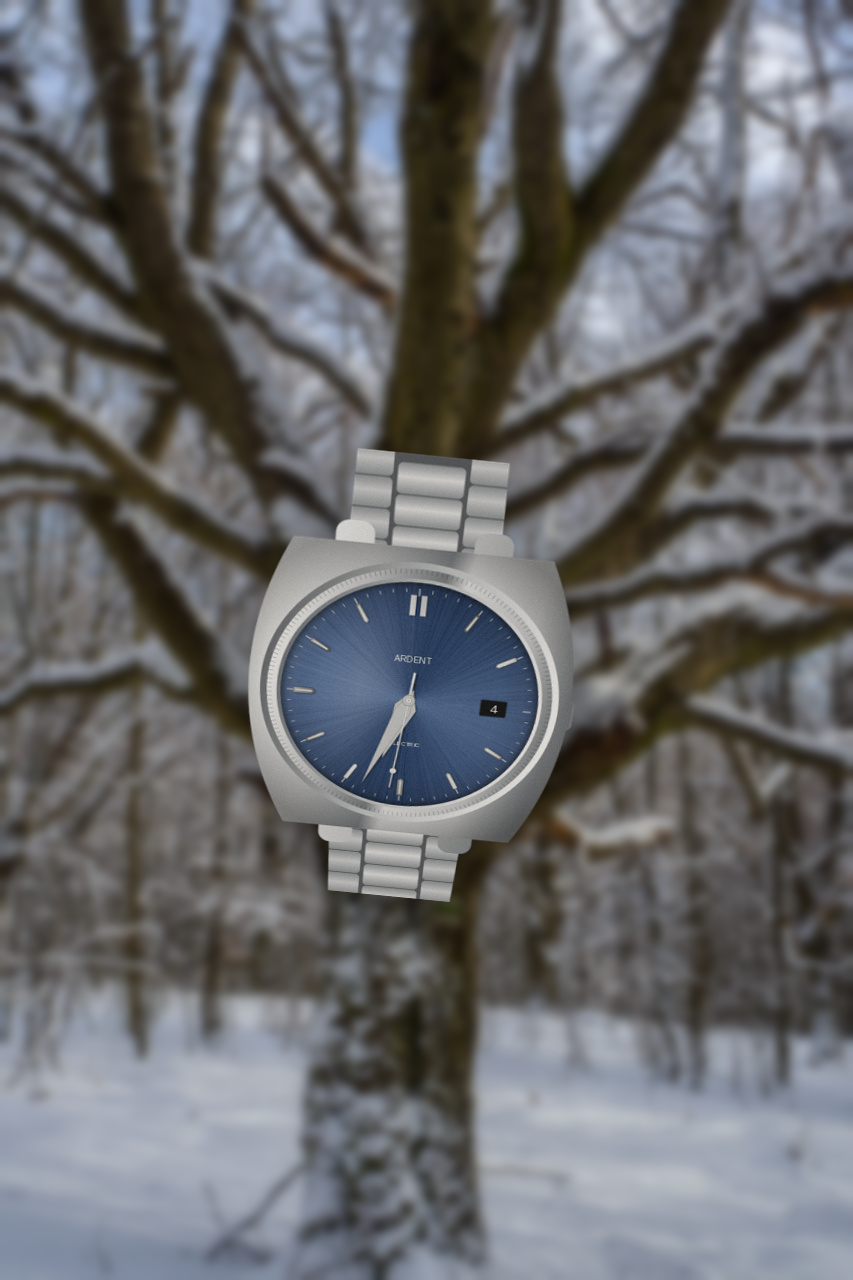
6:33:31
